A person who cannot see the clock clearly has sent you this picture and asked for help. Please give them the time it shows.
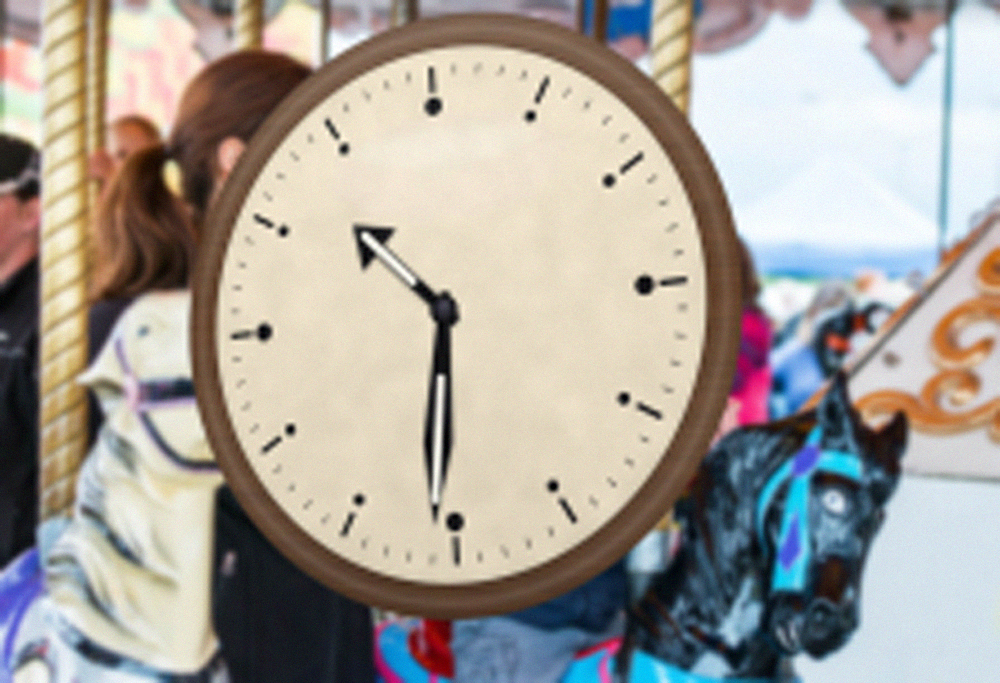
10:31
